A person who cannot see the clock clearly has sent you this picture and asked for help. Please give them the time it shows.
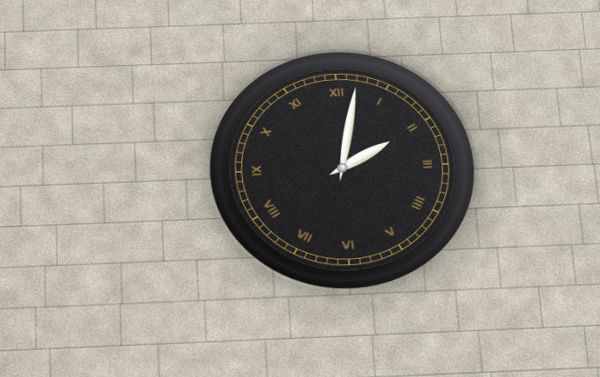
2:02
